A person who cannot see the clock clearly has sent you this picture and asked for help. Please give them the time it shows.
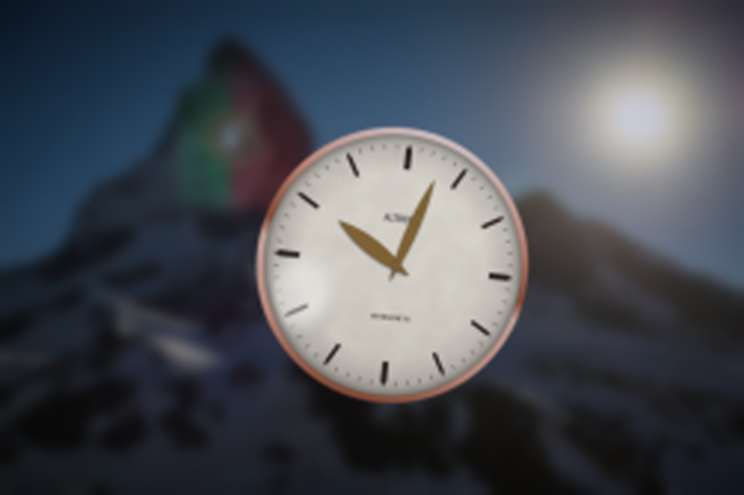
10:03
